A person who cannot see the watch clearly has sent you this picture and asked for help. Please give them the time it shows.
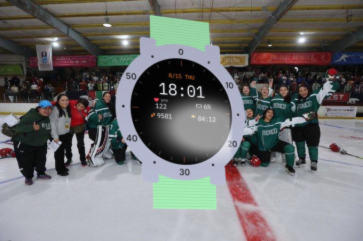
18:01
